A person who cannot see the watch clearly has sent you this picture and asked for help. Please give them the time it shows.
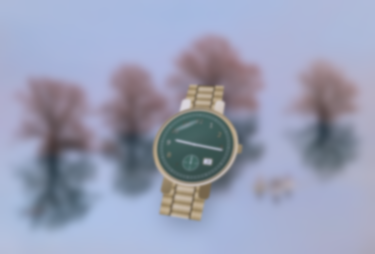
9:16
